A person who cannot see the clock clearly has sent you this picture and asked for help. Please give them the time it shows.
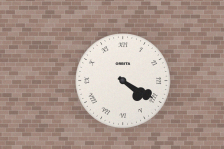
4:20
